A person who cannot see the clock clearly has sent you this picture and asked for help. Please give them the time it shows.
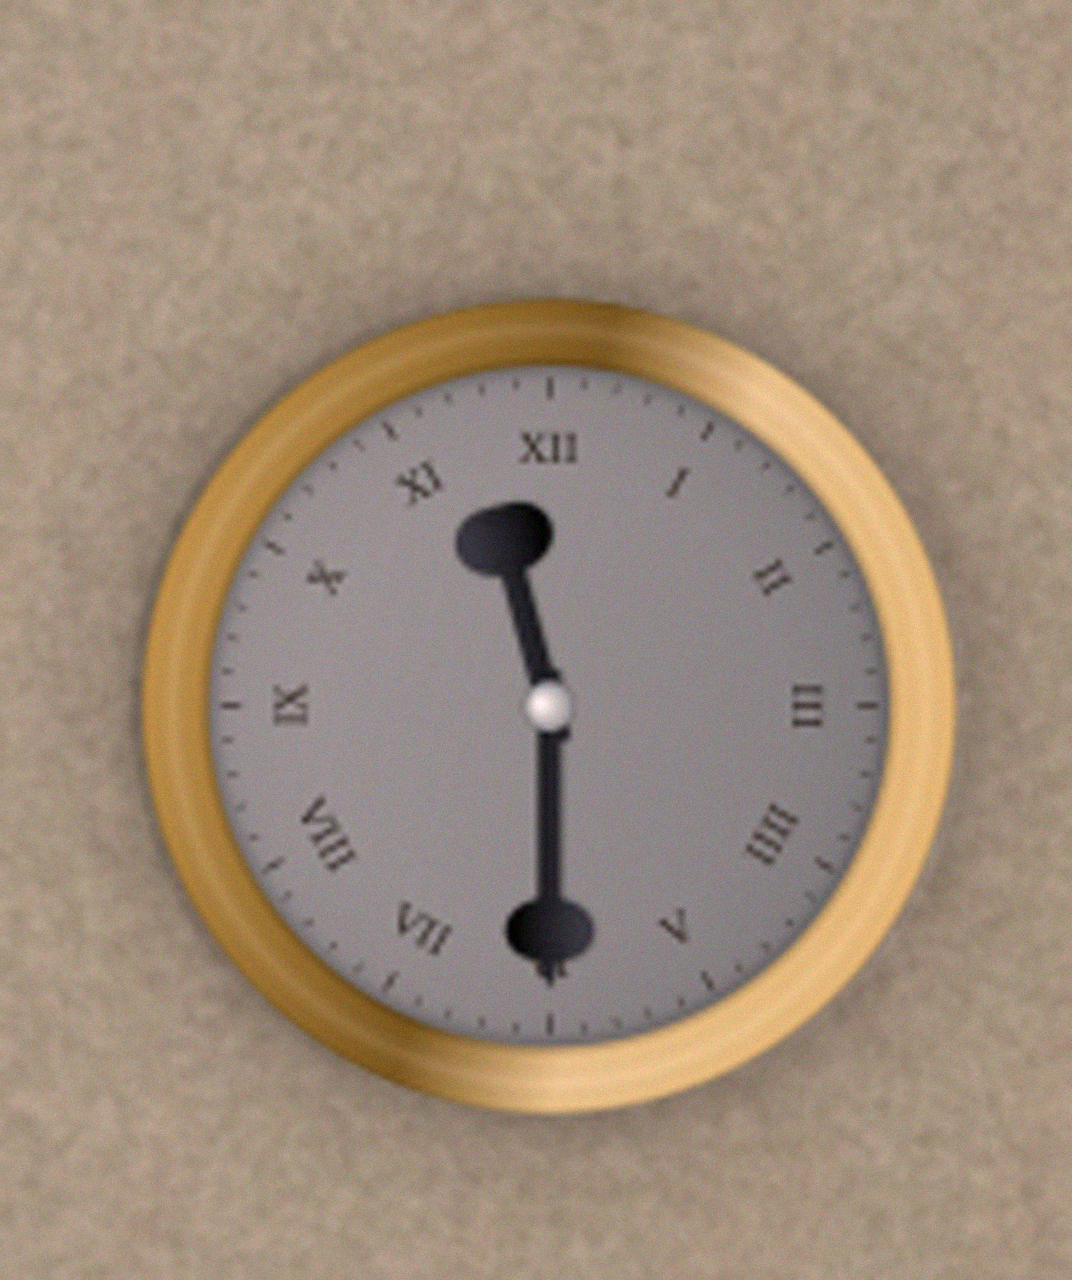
11:30
